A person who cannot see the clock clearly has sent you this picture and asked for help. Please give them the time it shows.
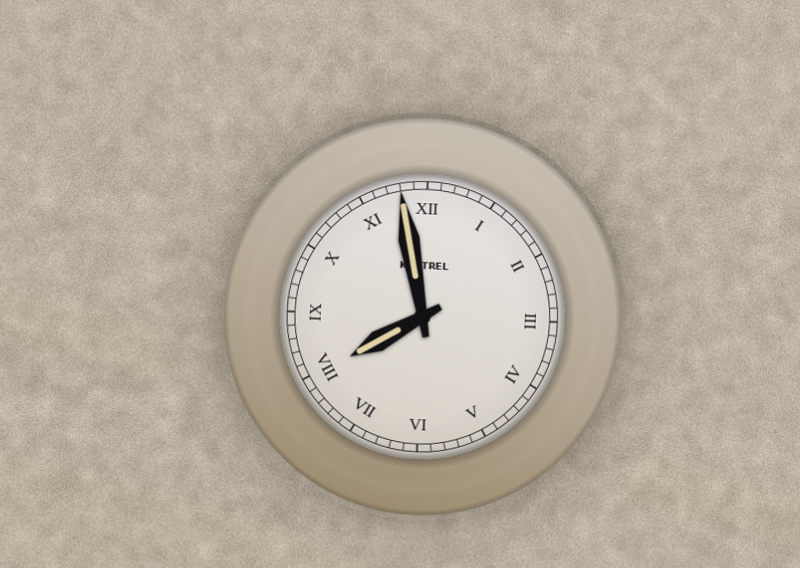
7:58
